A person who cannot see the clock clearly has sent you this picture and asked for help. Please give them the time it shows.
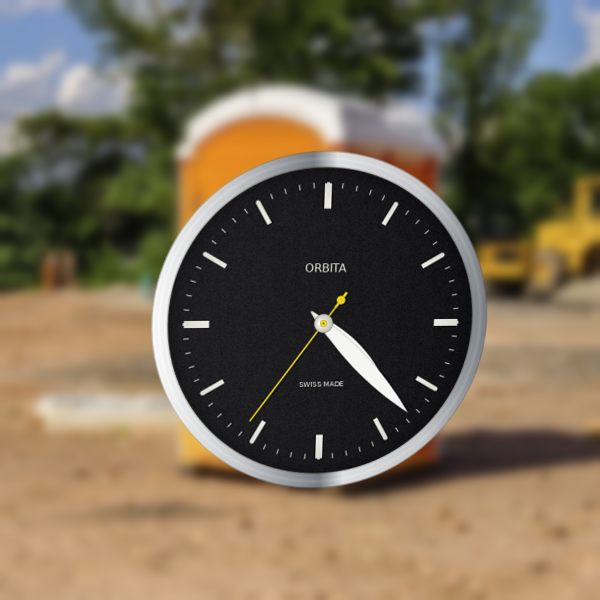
4:22:36
